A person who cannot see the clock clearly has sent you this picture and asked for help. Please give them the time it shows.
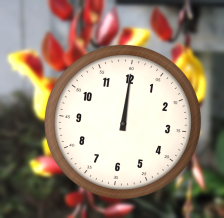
12:00
